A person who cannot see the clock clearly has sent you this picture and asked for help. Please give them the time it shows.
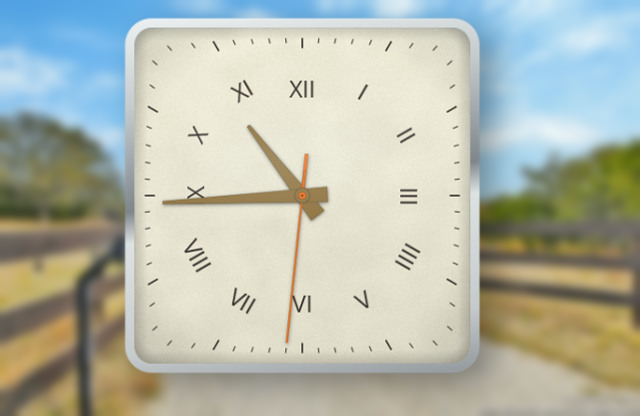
10:44:31
